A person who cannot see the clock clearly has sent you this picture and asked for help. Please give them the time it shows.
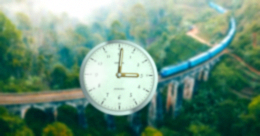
3:01
